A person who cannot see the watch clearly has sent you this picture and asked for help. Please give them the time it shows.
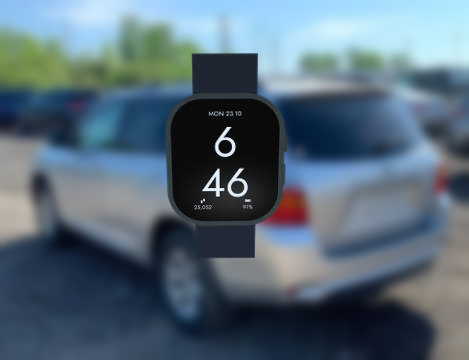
6:46
